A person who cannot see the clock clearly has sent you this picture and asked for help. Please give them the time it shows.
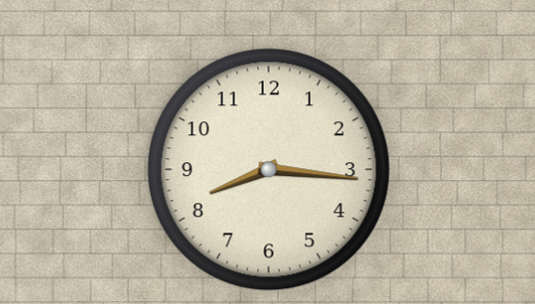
8:16
